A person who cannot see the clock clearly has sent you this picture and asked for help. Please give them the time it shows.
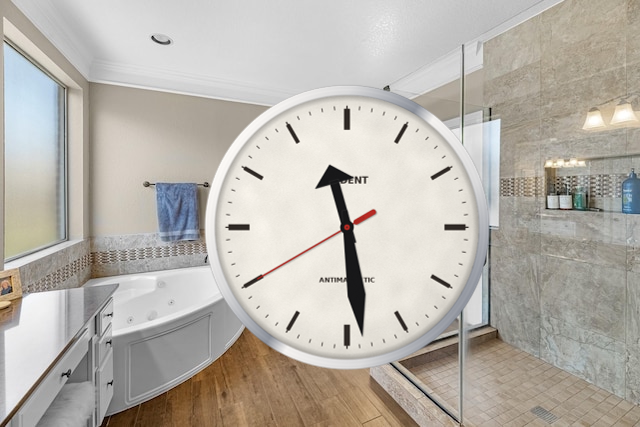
11:28:40
